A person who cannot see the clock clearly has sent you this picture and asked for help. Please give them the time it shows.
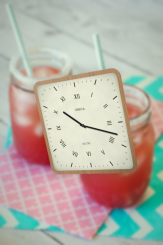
10:18
